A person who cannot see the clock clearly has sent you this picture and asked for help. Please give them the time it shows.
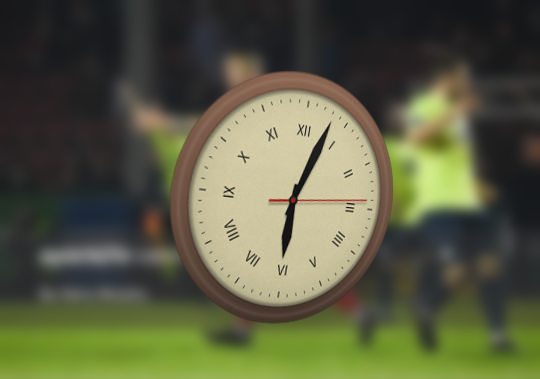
6:03:14
